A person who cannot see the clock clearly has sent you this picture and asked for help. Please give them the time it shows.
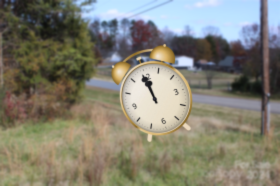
11:59
